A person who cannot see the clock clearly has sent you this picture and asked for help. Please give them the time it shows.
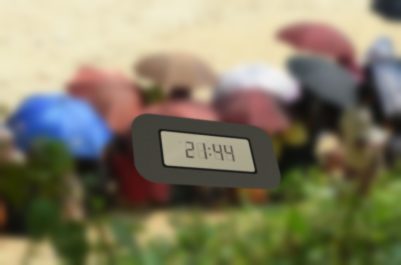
21:44
